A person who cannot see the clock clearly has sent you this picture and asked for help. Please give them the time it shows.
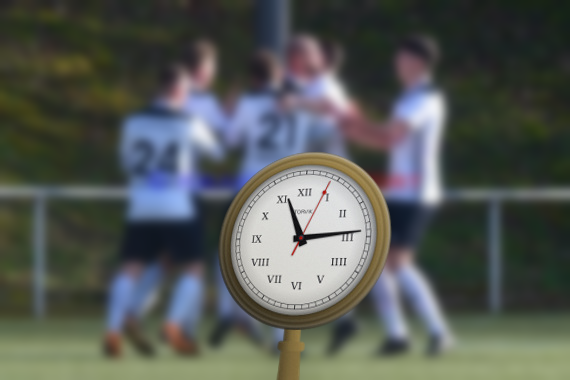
11:14:04
